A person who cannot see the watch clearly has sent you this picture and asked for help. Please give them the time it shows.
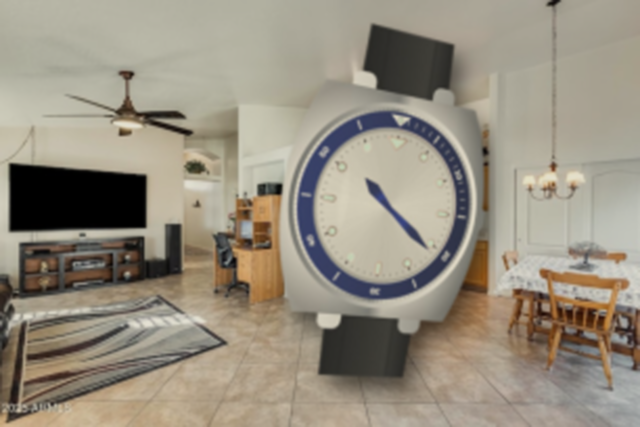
10:21
